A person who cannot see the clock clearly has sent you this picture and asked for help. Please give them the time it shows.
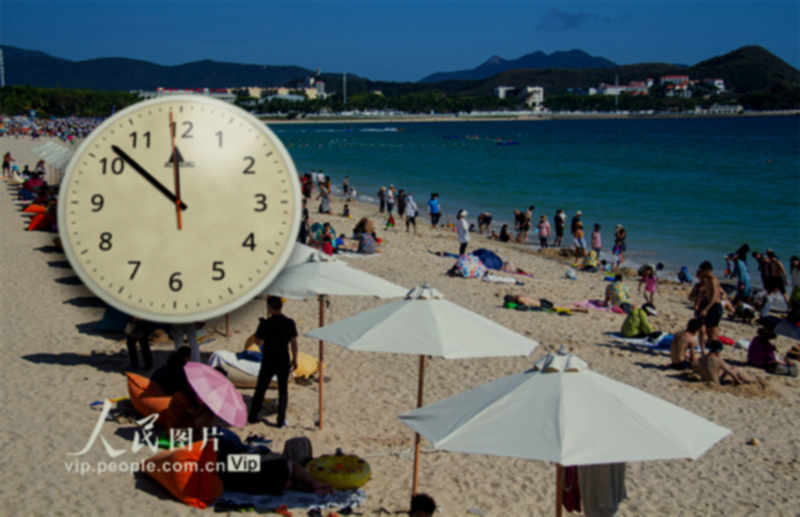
11:51:59
